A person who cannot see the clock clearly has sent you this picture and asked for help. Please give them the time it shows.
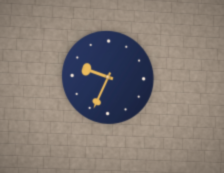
9:34
